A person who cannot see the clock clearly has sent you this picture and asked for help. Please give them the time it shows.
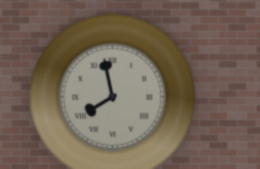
7:58
